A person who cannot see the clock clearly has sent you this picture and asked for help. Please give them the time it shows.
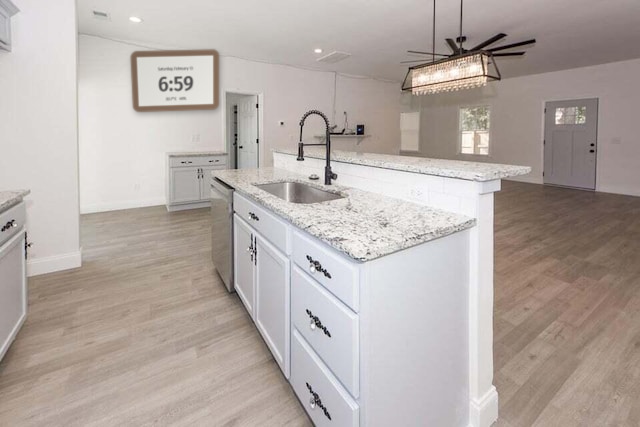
6:59
